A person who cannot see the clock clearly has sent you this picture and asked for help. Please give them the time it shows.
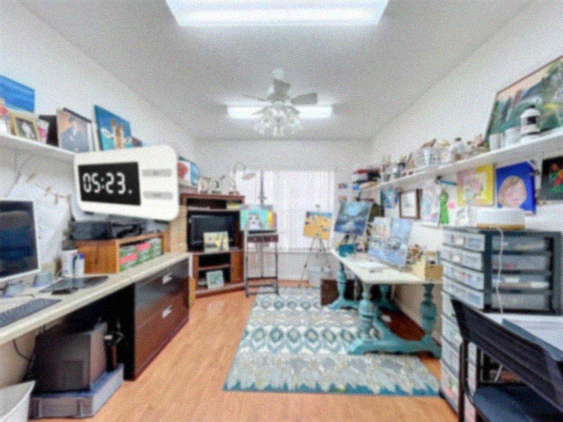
5:23
